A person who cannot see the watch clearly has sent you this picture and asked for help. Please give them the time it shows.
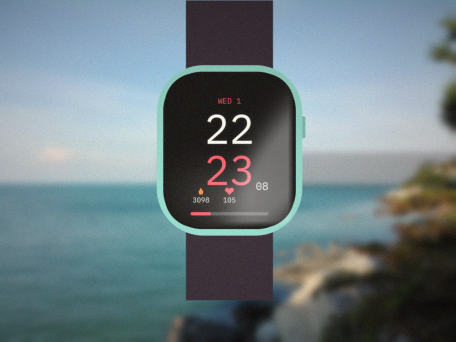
22:23:08
